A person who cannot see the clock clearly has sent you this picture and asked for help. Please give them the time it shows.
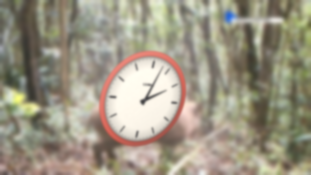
2:03
